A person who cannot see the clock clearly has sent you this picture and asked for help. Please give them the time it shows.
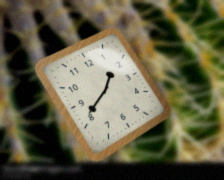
1:41
